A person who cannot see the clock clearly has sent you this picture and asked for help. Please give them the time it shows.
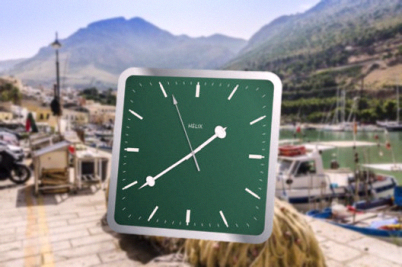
1:38:56
